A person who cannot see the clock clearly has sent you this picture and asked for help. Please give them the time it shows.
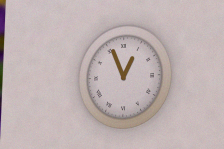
12:56
